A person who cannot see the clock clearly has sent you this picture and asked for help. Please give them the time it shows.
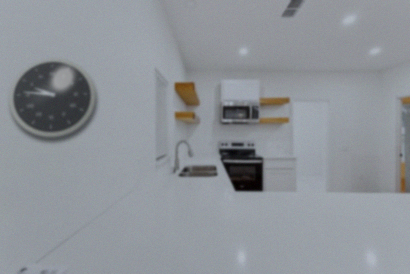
9:46
